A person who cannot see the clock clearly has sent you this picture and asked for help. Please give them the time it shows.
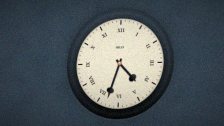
4:33
